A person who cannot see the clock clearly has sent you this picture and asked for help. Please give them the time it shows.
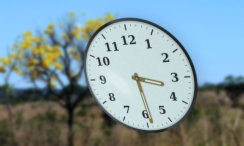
3:29
